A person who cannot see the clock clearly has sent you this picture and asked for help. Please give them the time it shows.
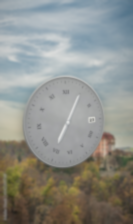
7:05
